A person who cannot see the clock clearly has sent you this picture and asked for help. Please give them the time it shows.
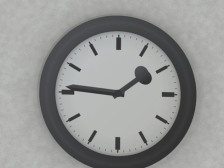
1:46
